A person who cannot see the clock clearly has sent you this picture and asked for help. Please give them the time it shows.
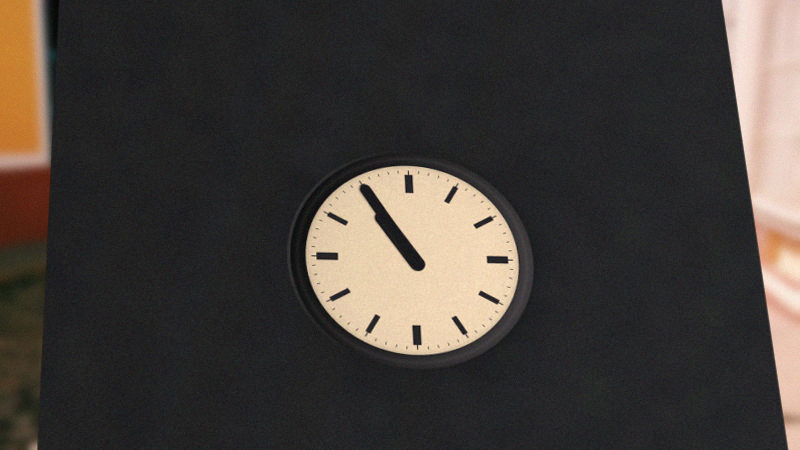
10:55
